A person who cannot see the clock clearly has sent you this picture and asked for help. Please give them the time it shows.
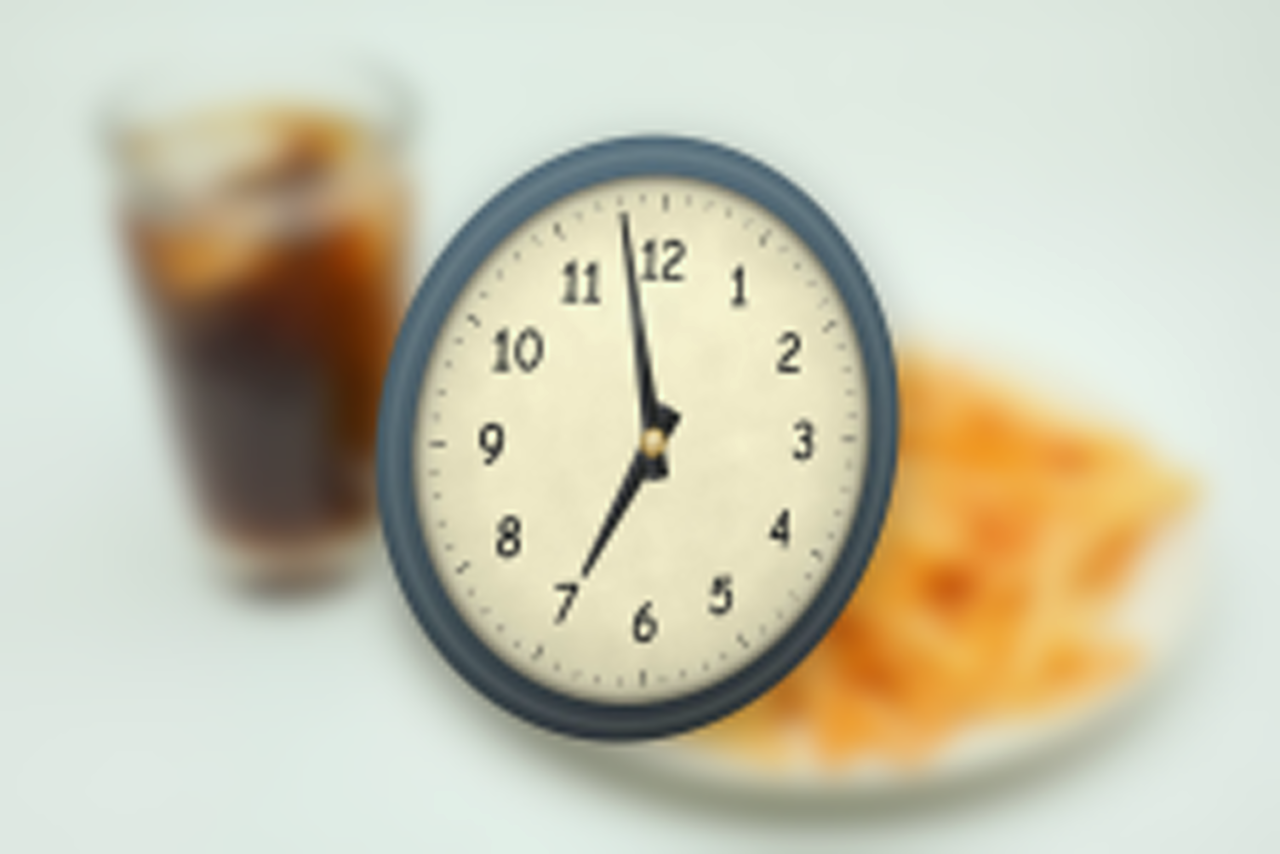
6:58
